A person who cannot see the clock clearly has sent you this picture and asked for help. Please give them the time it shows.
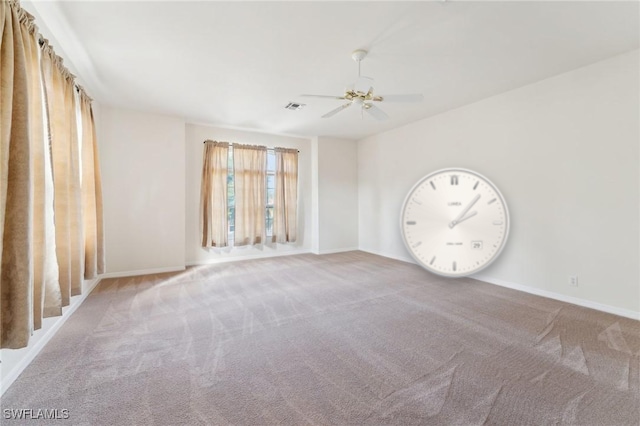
2:07
